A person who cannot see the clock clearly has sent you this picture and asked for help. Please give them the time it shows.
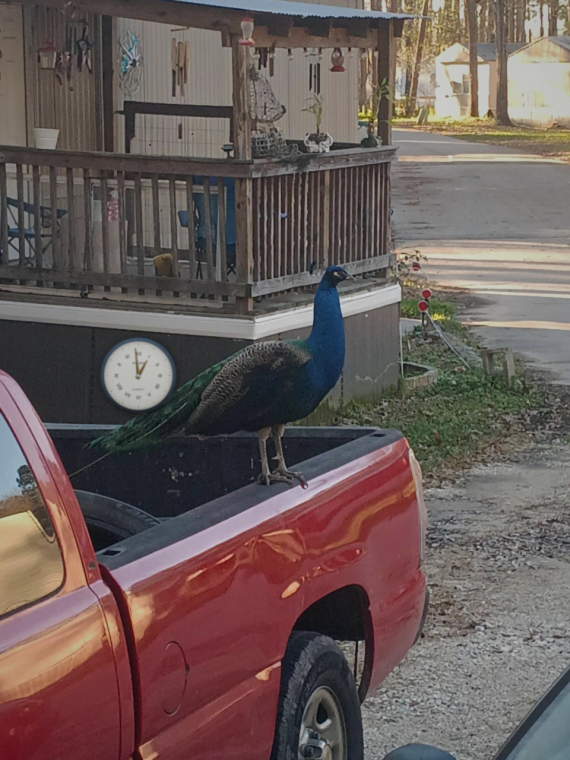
12:59
